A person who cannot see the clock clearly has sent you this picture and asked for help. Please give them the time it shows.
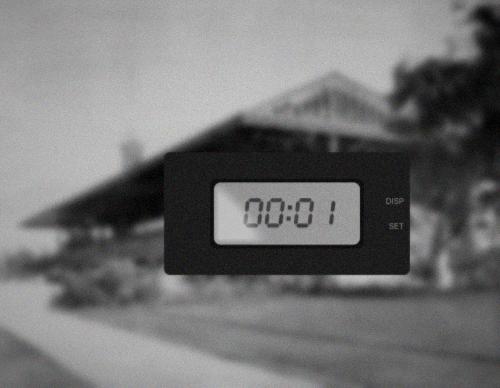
0:01
